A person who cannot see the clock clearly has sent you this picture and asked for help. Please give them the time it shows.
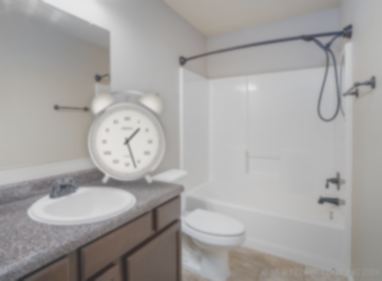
1:27
